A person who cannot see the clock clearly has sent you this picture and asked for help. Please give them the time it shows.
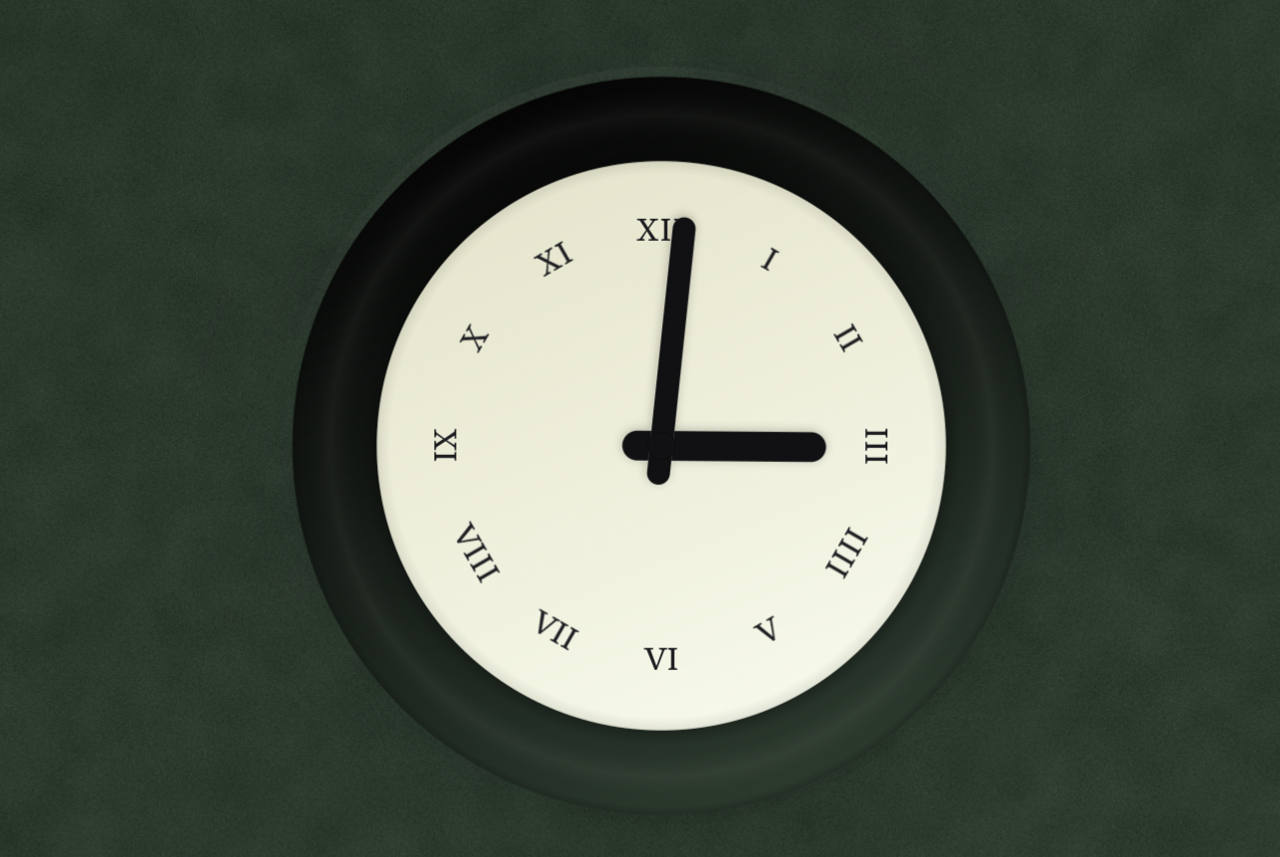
3:01
